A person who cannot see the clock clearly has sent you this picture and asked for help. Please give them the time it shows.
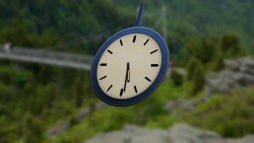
5:29
